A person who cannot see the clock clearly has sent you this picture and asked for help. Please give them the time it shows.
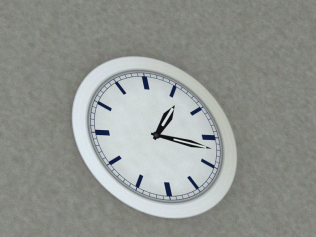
1:17
